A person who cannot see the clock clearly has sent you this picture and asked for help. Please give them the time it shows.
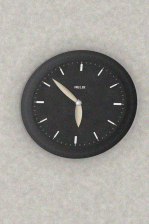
5:52
